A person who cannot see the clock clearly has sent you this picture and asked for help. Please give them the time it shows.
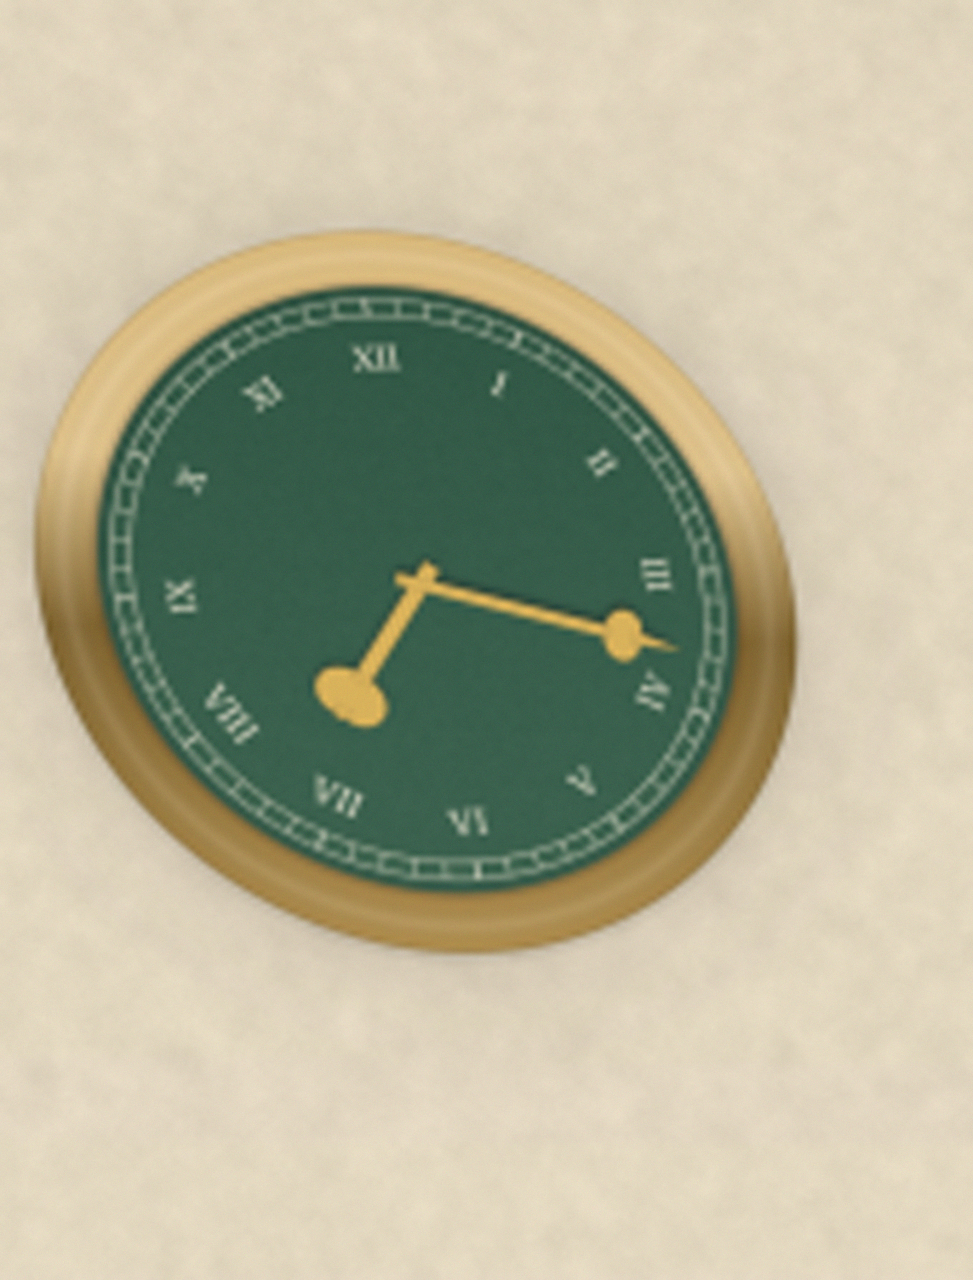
7:18
